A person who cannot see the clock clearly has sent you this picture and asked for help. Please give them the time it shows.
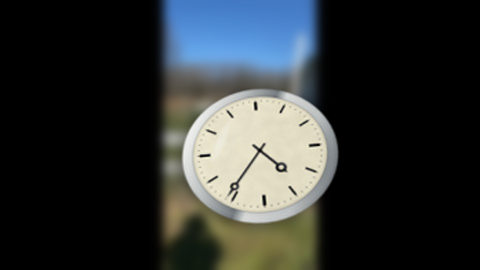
4:36
